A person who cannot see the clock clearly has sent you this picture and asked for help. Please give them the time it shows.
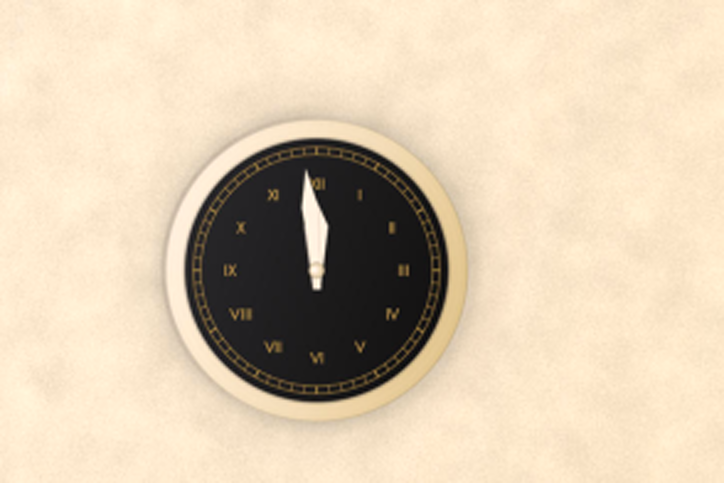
11:59
